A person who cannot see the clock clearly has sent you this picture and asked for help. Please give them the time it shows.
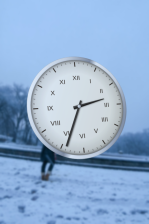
2:34
